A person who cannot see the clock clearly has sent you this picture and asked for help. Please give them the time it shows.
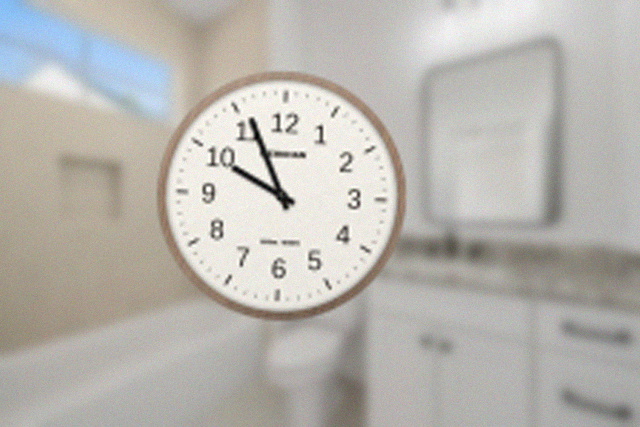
9:56
